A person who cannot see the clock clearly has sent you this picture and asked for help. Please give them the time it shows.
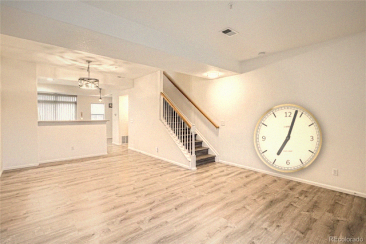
7:03
